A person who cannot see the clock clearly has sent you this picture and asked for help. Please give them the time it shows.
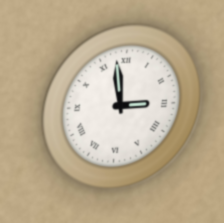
2:58
